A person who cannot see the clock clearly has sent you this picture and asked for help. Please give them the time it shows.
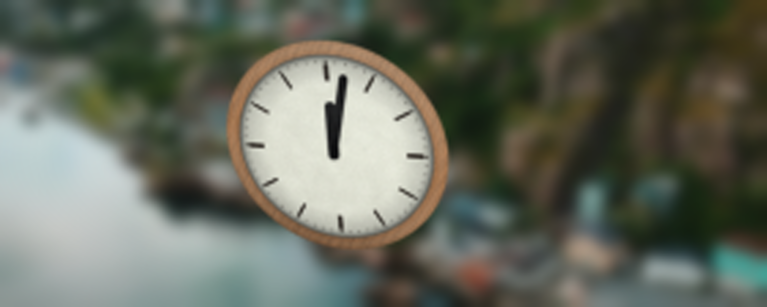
12:02
